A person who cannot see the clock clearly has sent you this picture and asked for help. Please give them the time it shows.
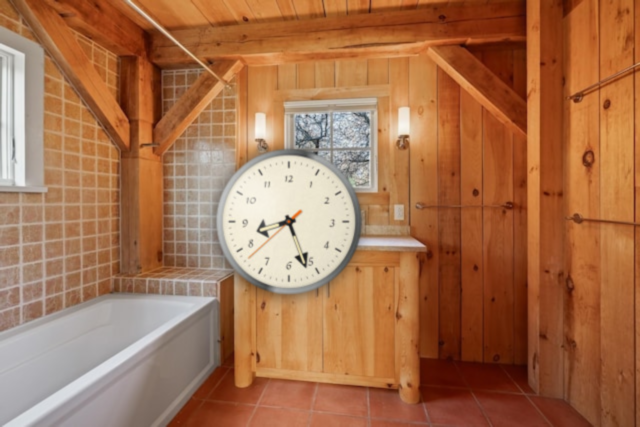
8:26:38
